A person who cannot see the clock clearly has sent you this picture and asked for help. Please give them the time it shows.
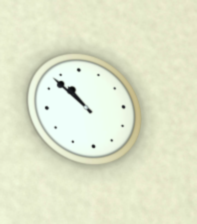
10:53
